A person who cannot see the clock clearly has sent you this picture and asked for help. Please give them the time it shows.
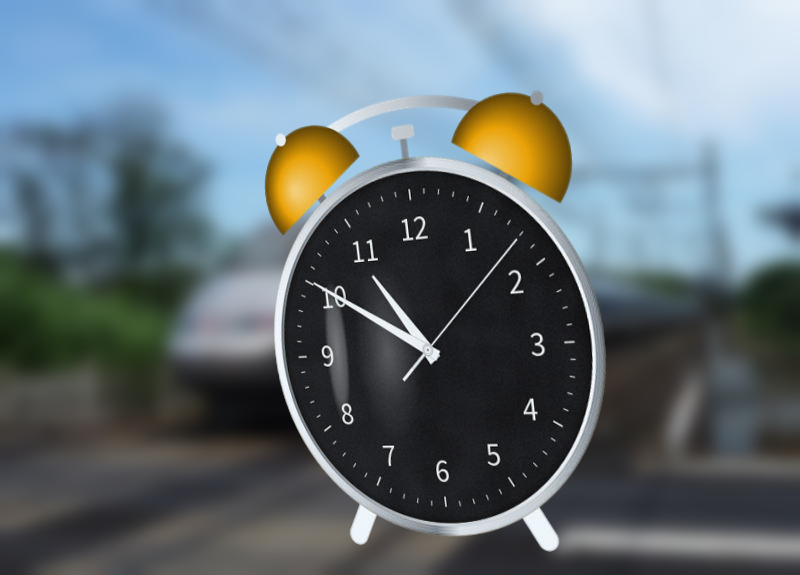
10:50:08
